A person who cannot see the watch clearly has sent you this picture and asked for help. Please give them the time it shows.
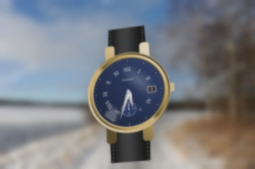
5:33
